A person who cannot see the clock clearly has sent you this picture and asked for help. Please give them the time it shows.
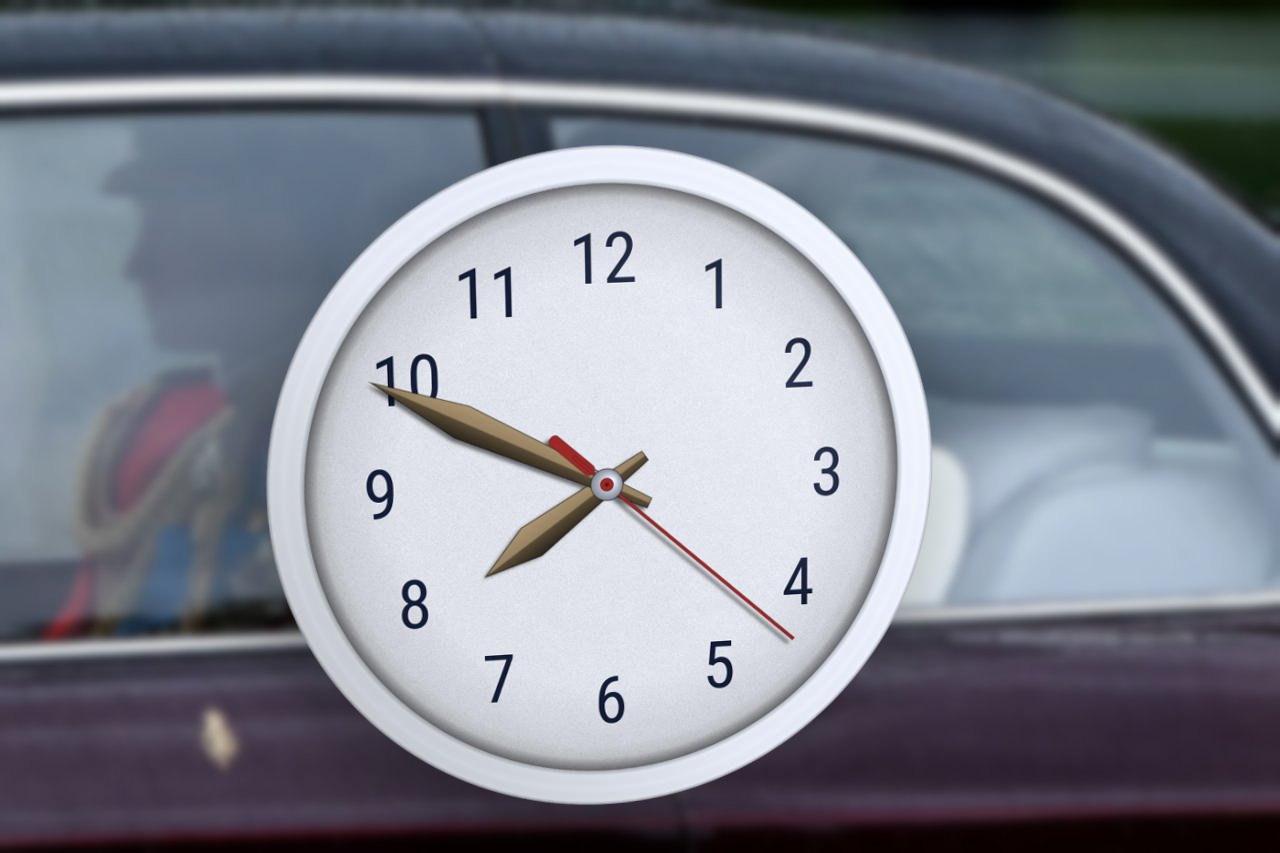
7:49:22
